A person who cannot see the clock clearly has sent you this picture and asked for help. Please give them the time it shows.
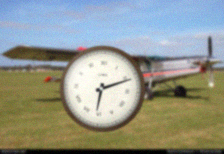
6:11
